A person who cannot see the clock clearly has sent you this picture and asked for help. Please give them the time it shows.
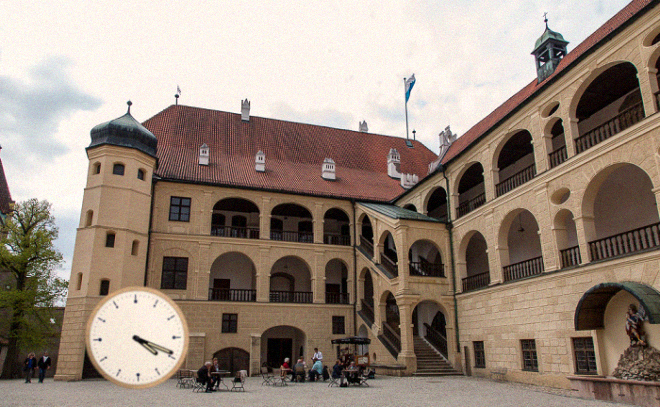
4:19
